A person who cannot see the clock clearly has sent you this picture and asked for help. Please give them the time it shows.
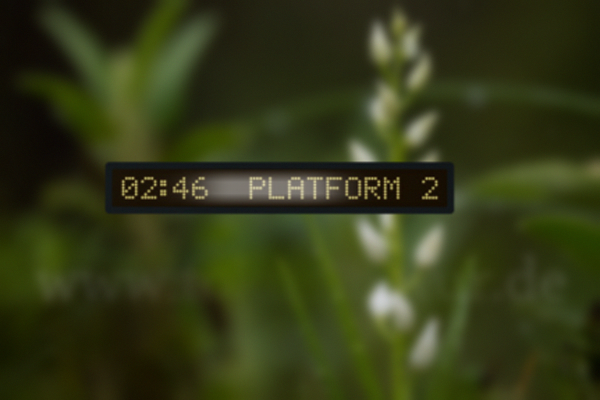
2:46
